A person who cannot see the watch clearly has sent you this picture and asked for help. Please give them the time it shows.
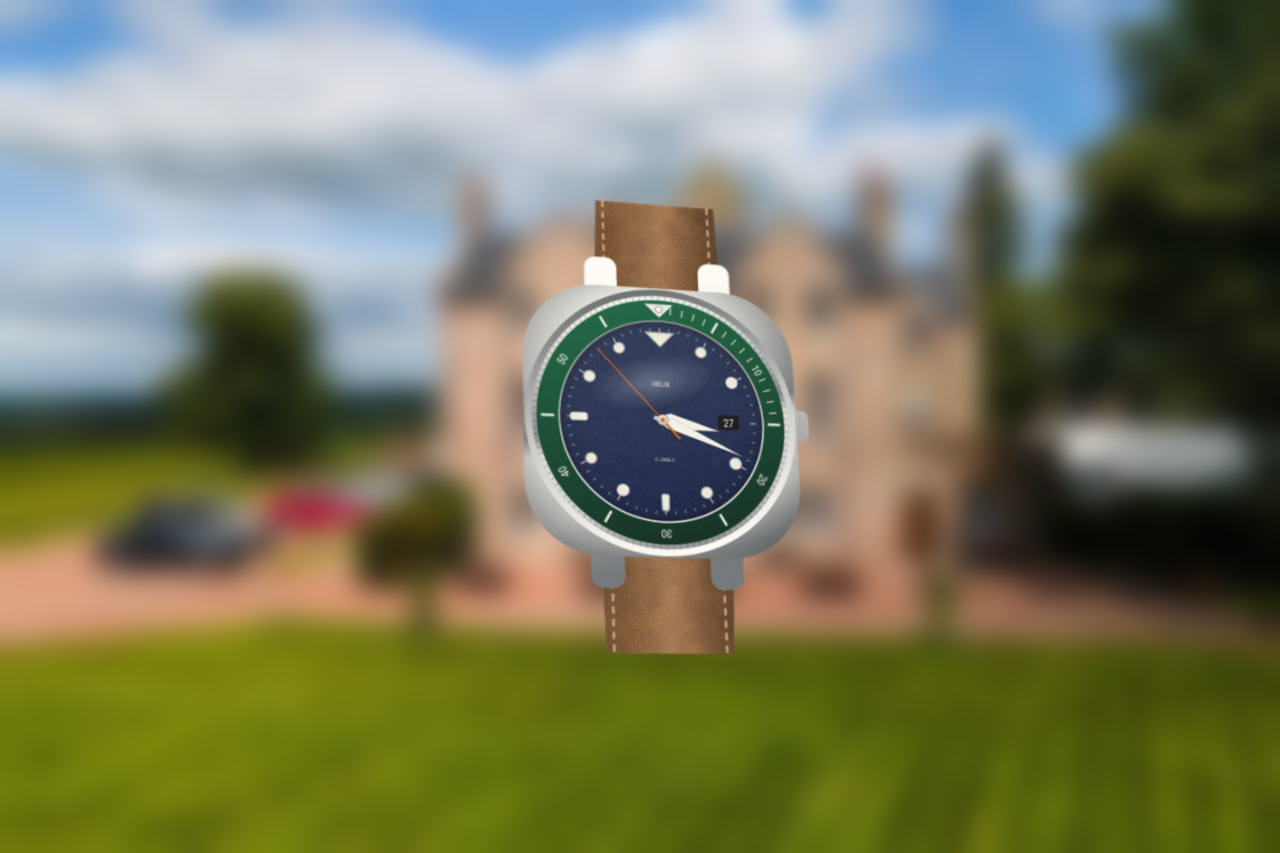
3:18:53
